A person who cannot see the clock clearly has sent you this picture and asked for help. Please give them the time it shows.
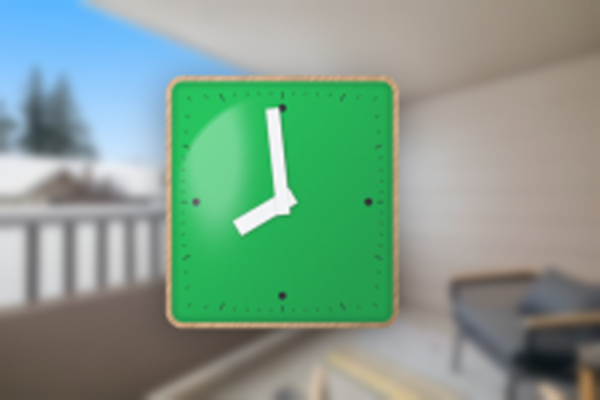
7:59
